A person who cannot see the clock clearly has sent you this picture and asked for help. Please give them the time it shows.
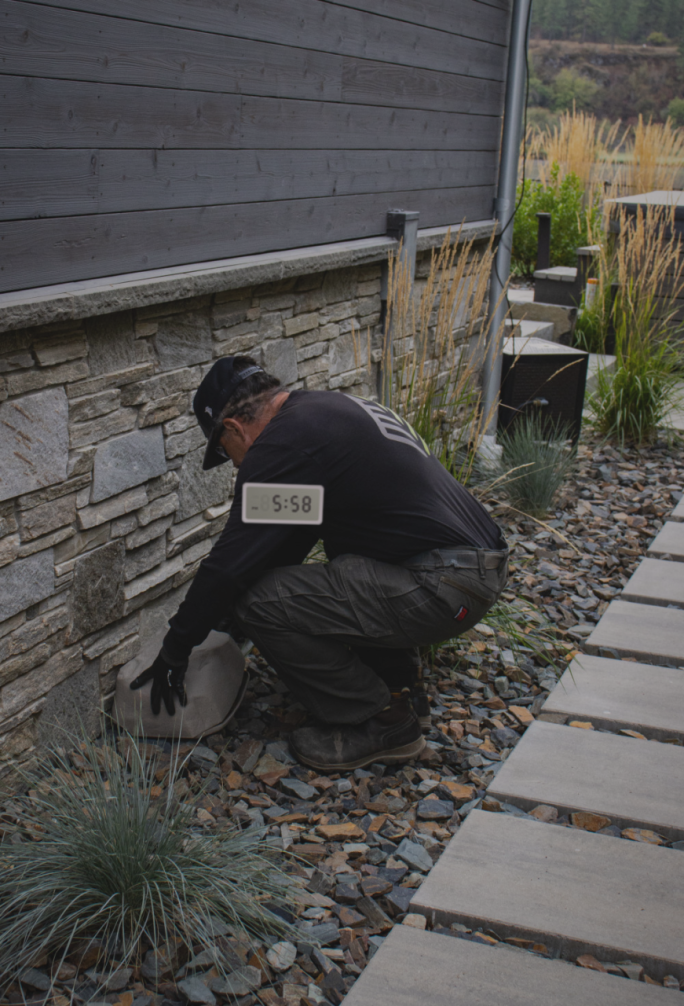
5:58
